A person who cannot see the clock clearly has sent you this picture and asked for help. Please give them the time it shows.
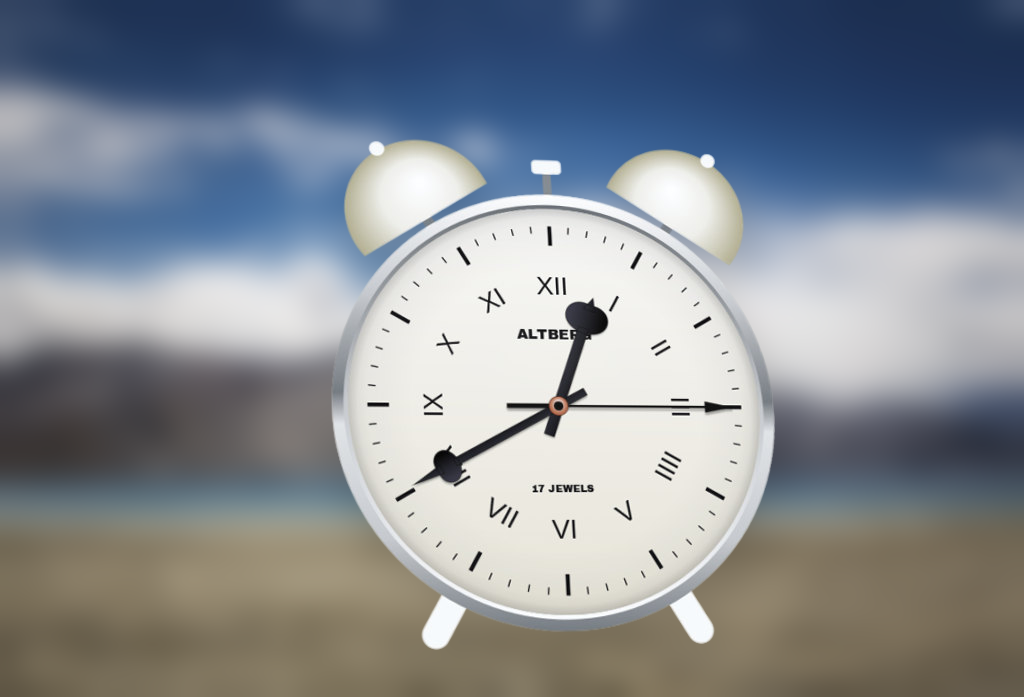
12:40:15
